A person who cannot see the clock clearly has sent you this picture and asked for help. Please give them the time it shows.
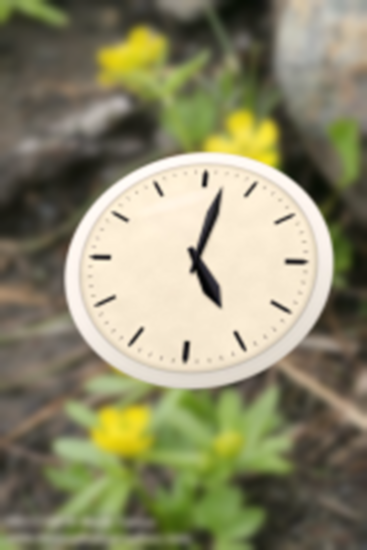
5:02
